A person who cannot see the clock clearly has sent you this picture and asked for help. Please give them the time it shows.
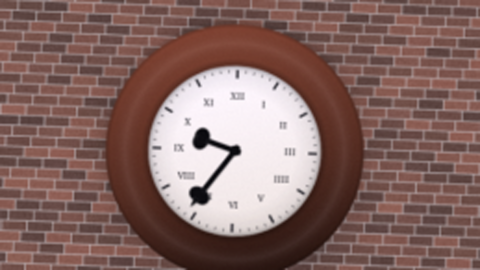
9:36
